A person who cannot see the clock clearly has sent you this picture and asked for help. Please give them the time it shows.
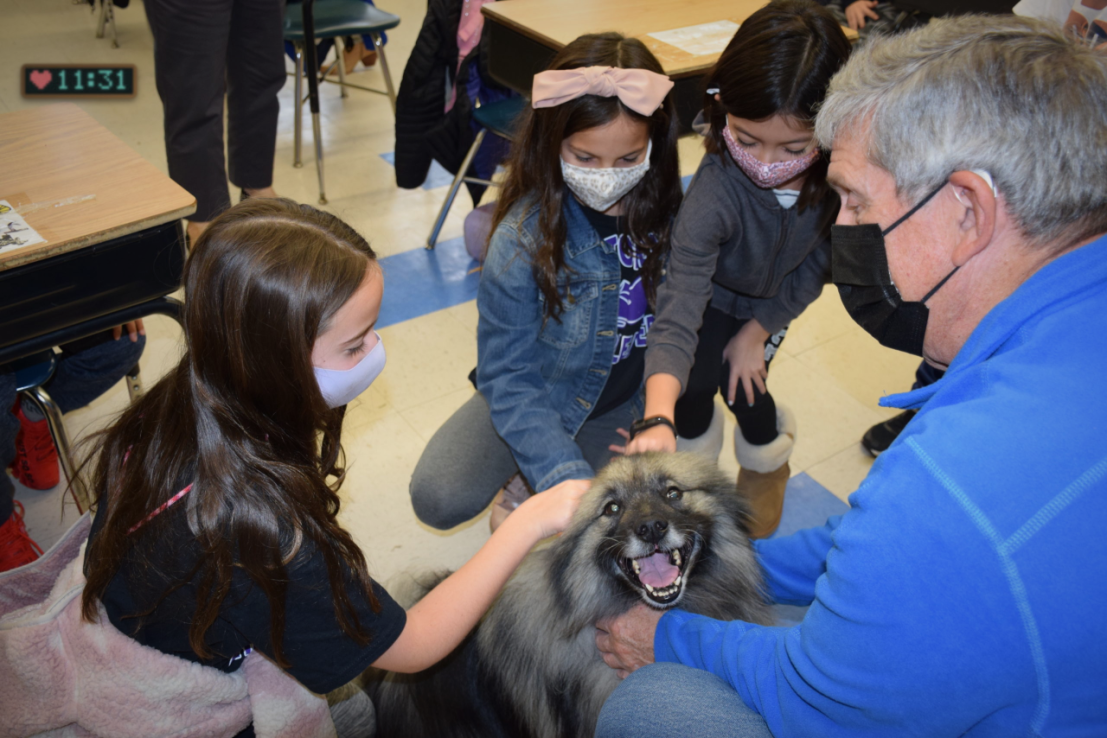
11:31
